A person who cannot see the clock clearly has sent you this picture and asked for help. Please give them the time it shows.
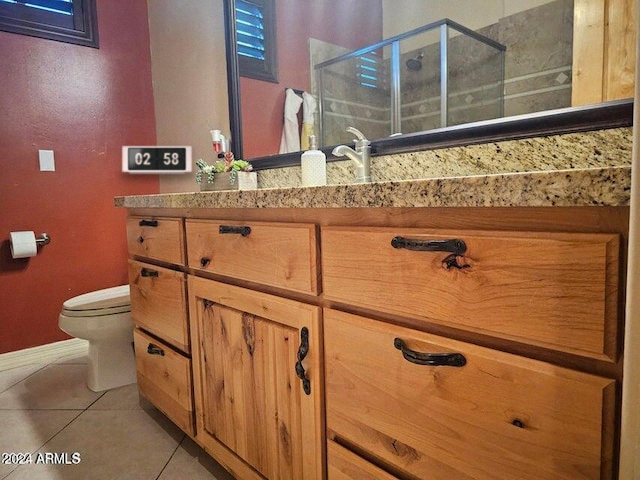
2:58
